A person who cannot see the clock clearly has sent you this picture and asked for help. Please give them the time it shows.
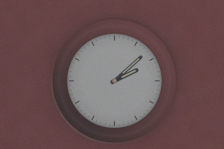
2:08
